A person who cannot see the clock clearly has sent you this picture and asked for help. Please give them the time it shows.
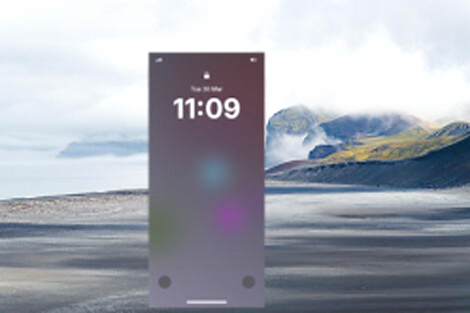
11:09
